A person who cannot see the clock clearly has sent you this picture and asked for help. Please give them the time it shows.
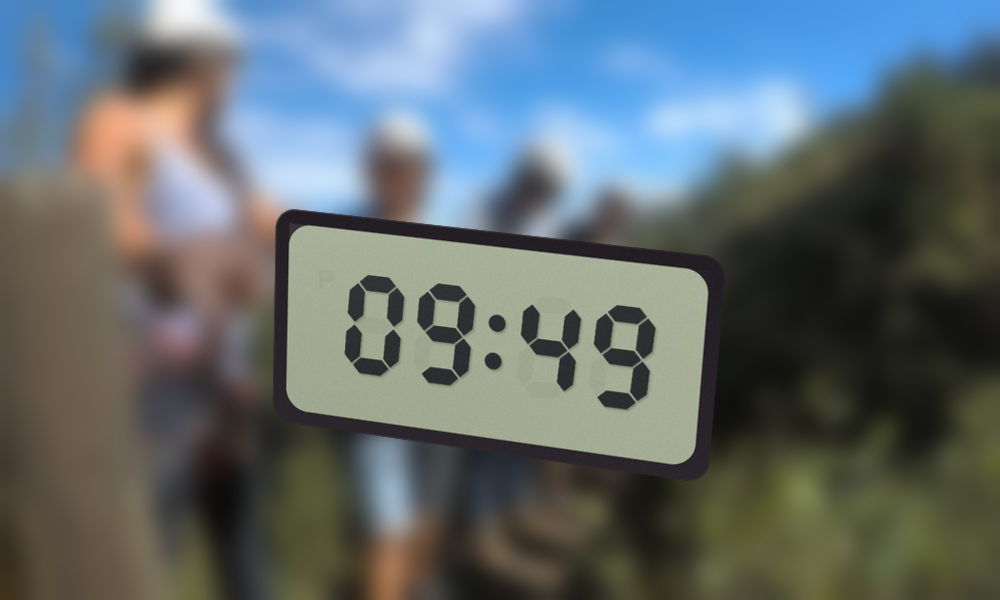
9:49
